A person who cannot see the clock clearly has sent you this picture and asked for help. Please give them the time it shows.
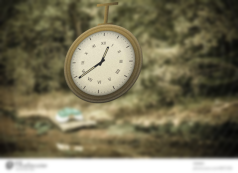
12:39
